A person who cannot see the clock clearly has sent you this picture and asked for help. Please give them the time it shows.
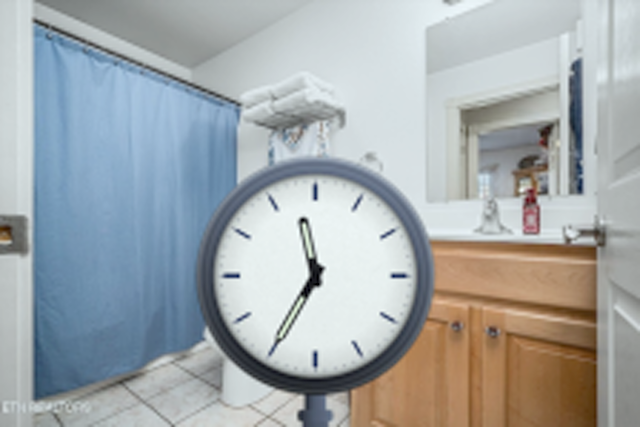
11:35
